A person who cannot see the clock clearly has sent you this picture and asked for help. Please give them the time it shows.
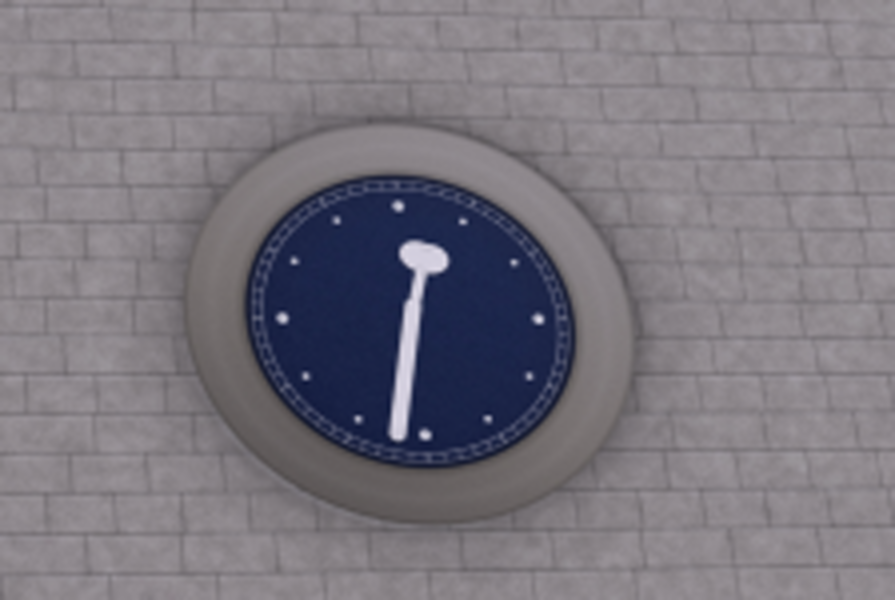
12:32
